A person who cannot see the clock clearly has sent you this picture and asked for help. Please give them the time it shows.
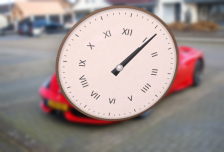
1:06
